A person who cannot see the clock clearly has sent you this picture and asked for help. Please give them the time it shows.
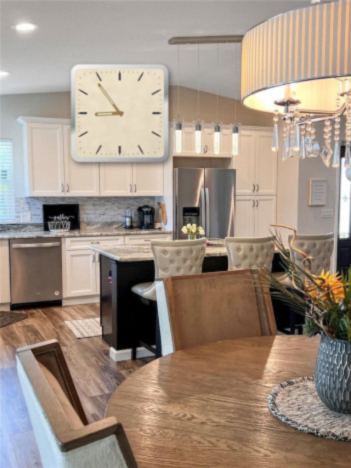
8:54
